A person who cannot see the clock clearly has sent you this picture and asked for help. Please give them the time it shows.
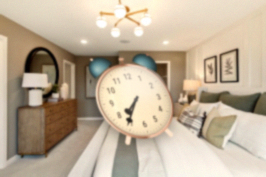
7:36
